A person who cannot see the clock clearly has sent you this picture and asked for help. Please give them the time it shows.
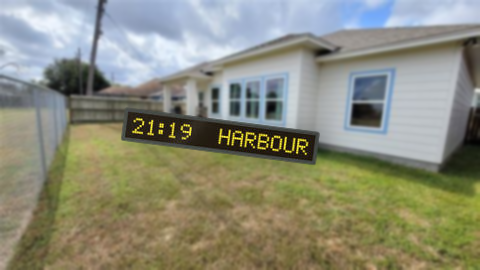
21:19
